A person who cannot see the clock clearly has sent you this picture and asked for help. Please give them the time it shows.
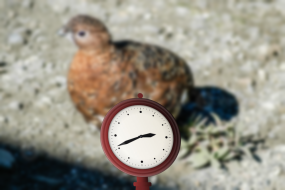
2:41
